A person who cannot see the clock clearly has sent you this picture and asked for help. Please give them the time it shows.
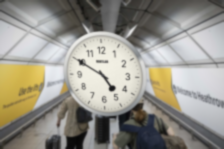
4:50
